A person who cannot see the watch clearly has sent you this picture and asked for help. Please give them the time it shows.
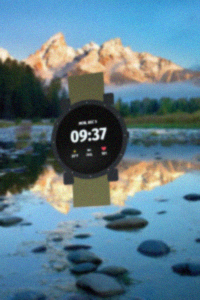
9:37
